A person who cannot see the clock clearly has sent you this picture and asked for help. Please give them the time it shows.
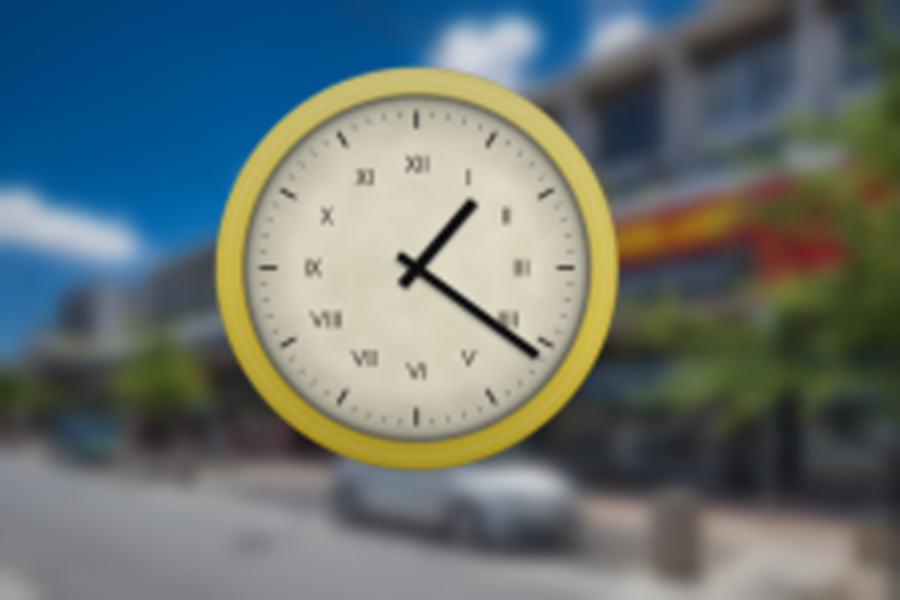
1:21
